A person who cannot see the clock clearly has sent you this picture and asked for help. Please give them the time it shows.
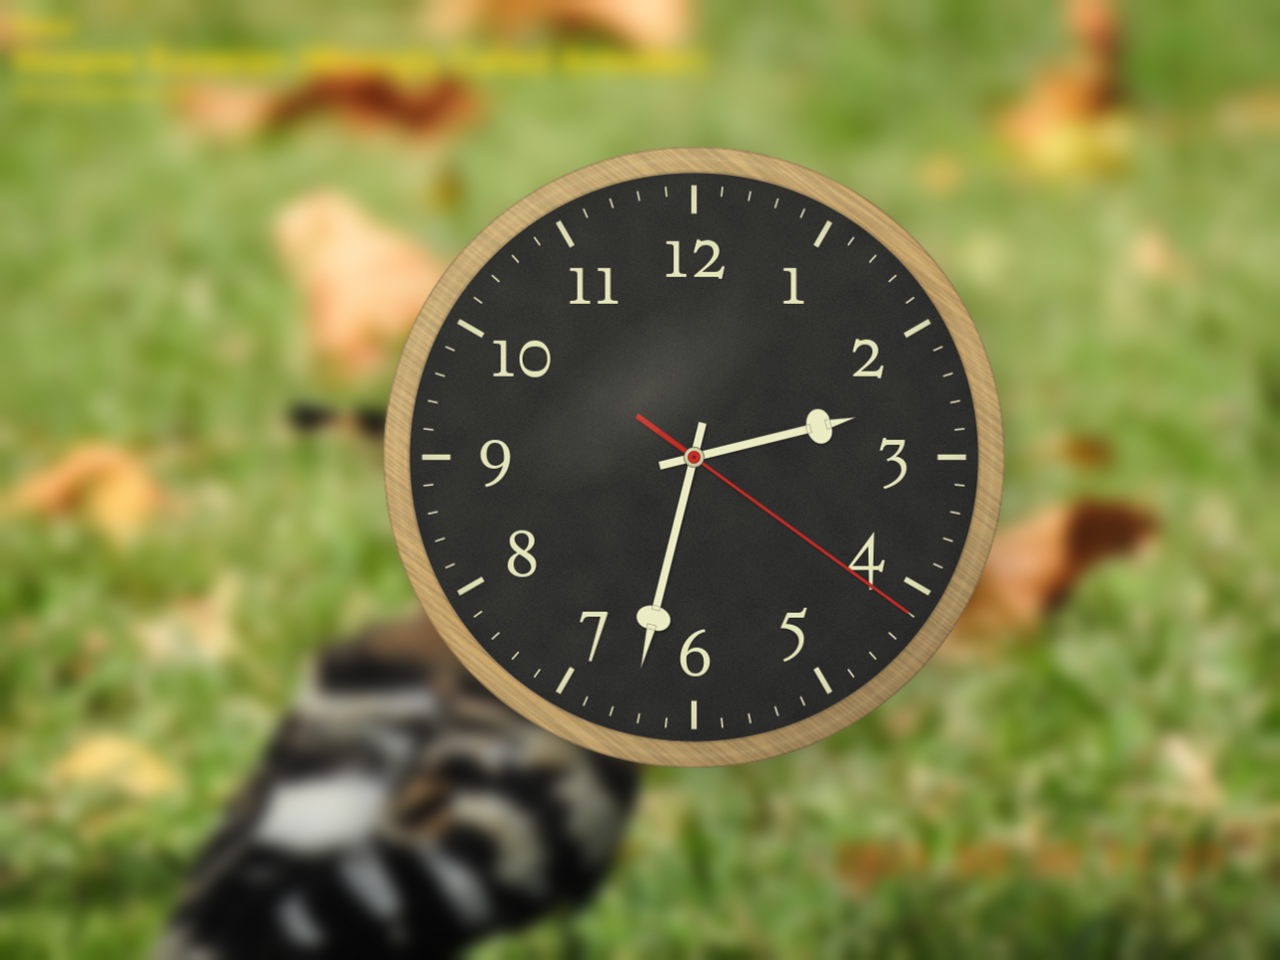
2:32:21
